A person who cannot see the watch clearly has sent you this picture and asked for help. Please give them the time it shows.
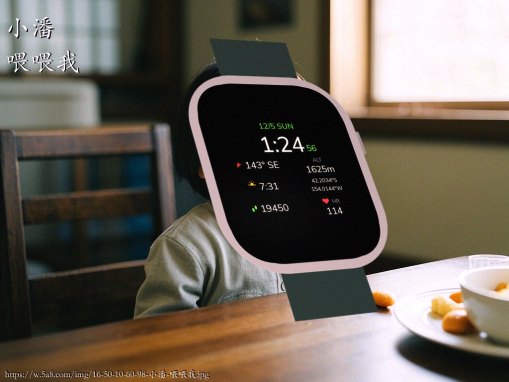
1:24:56
